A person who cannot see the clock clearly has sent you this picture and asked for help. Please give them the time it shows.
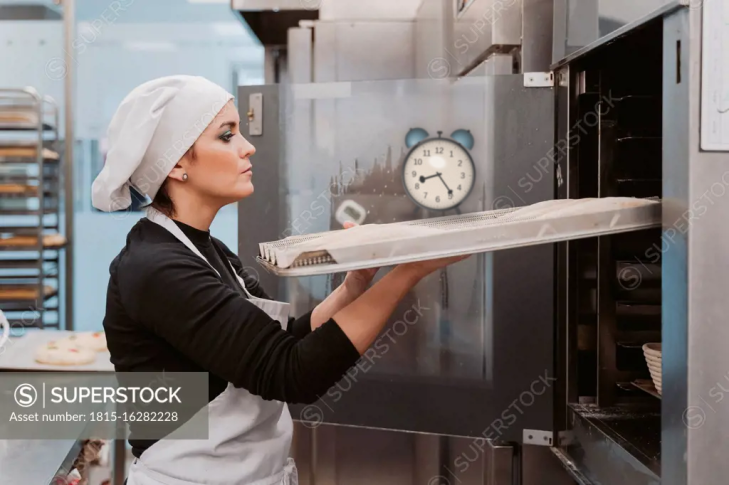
8:24
